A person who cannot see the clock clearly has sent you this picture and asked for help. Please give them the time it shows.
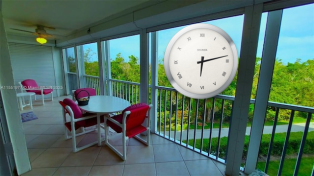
6:13
